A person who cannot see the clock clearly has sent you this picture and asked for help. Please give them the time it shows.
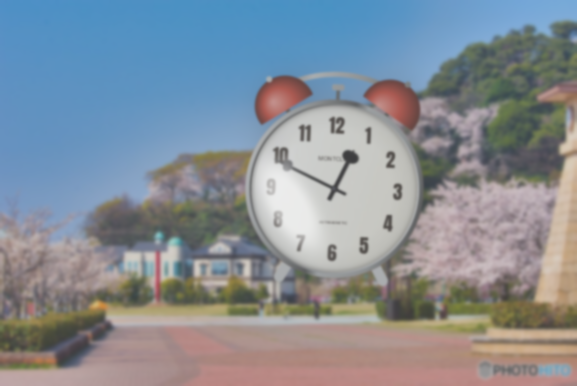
12:49
